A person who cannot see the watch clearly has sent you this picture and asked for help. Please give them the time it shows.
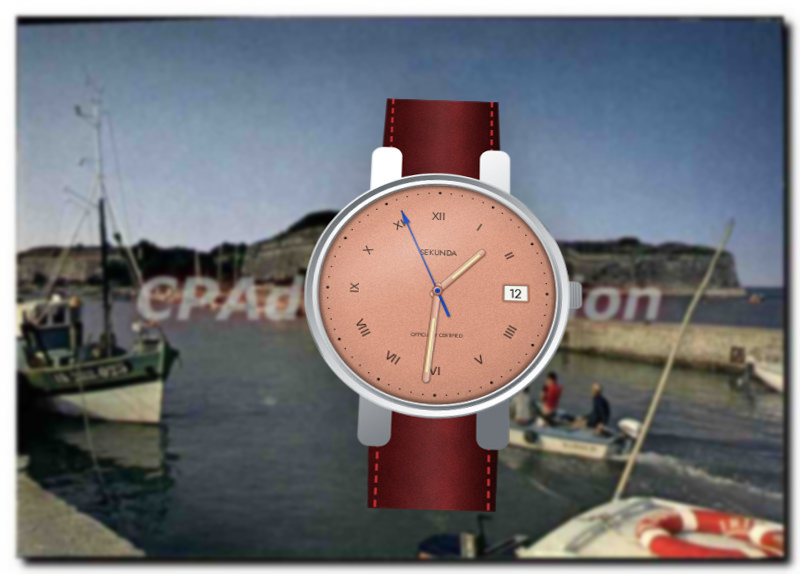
1:30:56
